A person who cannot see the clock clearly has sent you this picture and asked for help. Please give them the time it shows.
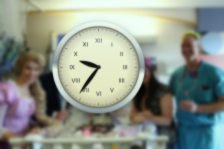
9:36
